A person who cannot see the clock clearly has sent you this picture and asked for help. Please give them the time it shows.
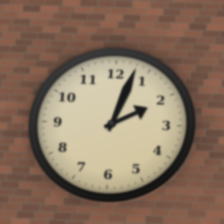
2:03
